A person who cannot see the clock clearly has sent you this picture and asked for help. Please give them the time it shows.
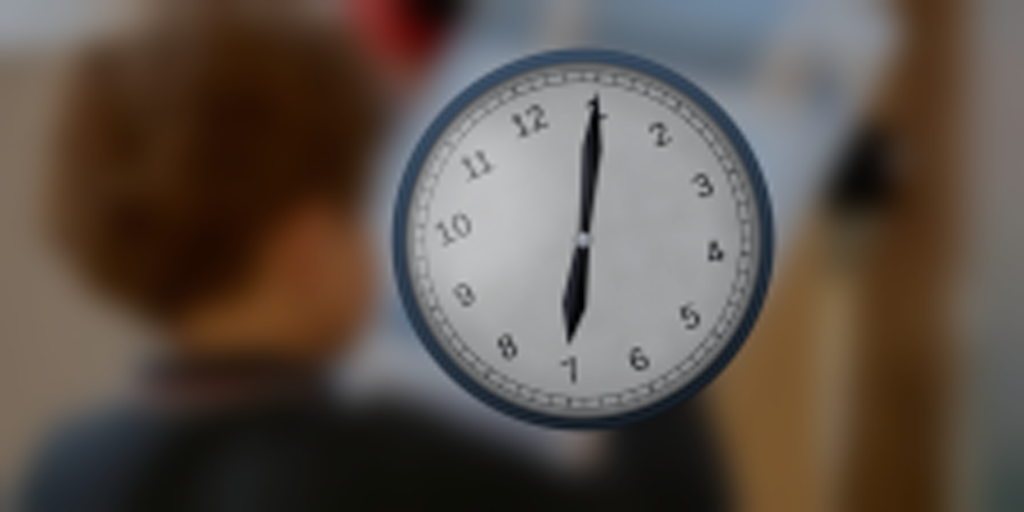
7:05
